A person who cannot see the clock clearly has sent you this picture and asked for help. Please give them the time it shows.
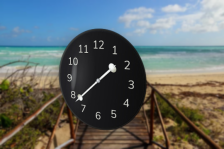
1:38
